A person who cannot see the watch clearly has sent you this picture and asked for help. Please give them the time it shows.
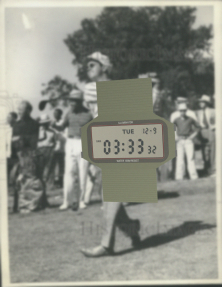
3:33:32
